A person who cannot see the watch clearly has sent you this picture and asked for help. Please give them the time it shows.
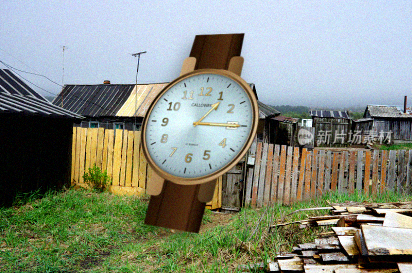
1:15
